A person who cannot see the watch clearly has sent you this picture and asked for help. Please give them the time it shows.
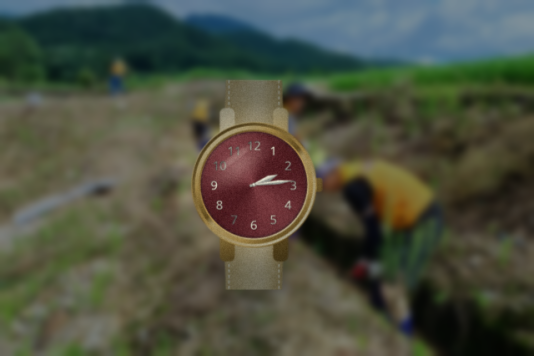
2:14
